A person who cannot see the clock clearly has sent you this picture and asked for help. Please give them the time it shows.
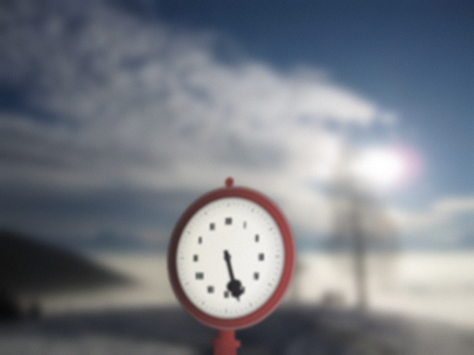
5:27
